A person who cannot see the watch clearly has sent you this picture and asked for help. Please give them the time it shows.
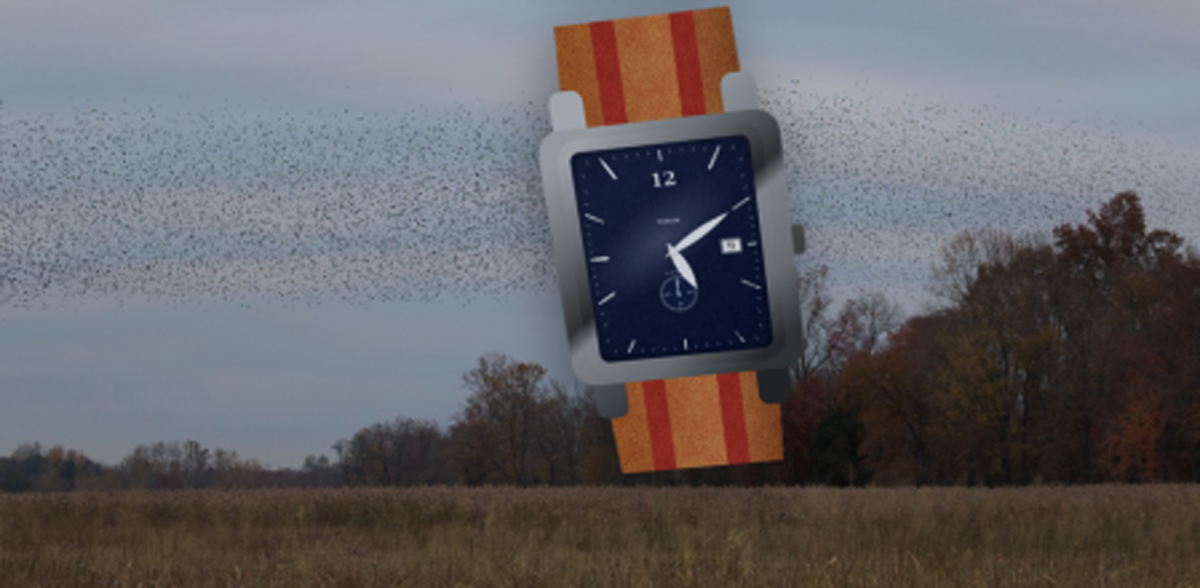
5:10
